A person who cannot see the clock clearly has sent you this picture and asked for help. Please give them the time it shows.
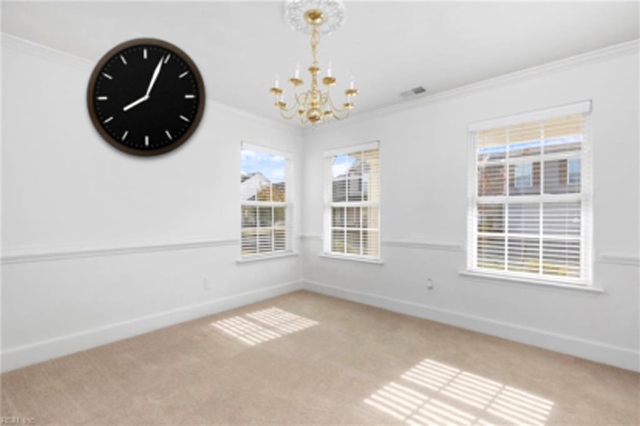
8:04
